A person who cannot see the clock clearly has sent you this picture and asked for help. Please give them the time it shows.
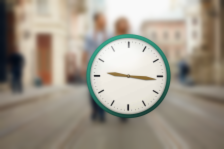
9:16
